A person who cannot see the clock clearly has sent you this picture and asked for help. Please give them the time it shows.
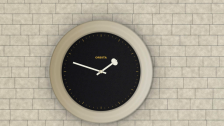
1:48
